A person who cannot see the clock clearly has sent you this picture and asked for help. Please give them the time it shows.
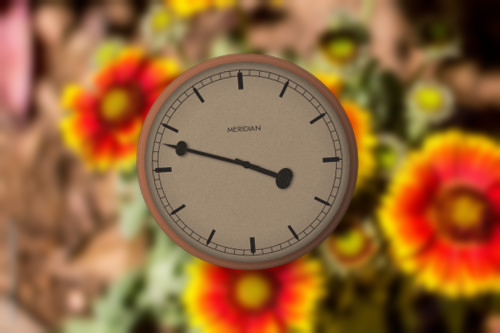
3:48
